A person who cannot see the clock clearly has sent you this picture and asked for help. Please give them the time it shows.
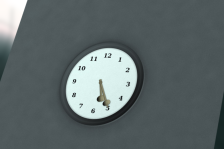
5:25
